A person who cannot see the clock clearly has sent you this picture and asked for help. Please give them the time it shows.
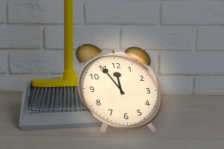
11:55
